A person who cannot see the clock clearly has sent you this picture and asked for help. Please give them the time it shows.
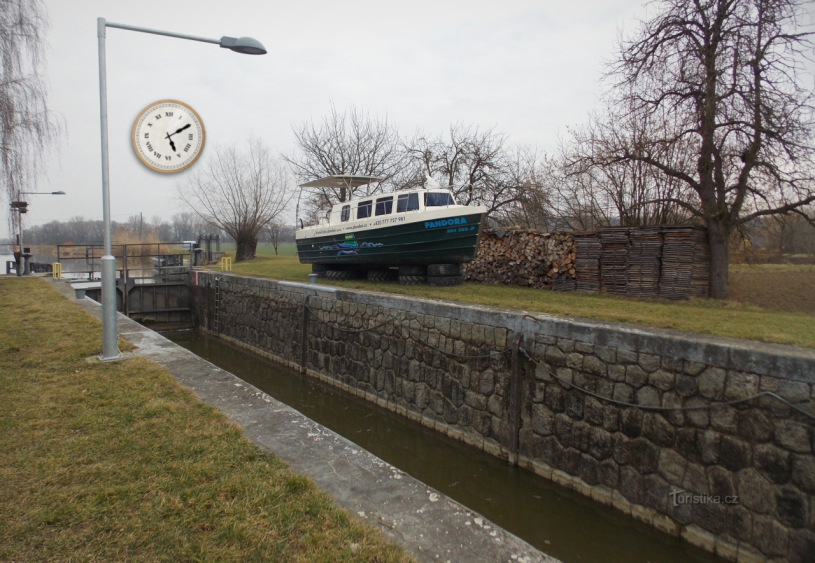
5:10
